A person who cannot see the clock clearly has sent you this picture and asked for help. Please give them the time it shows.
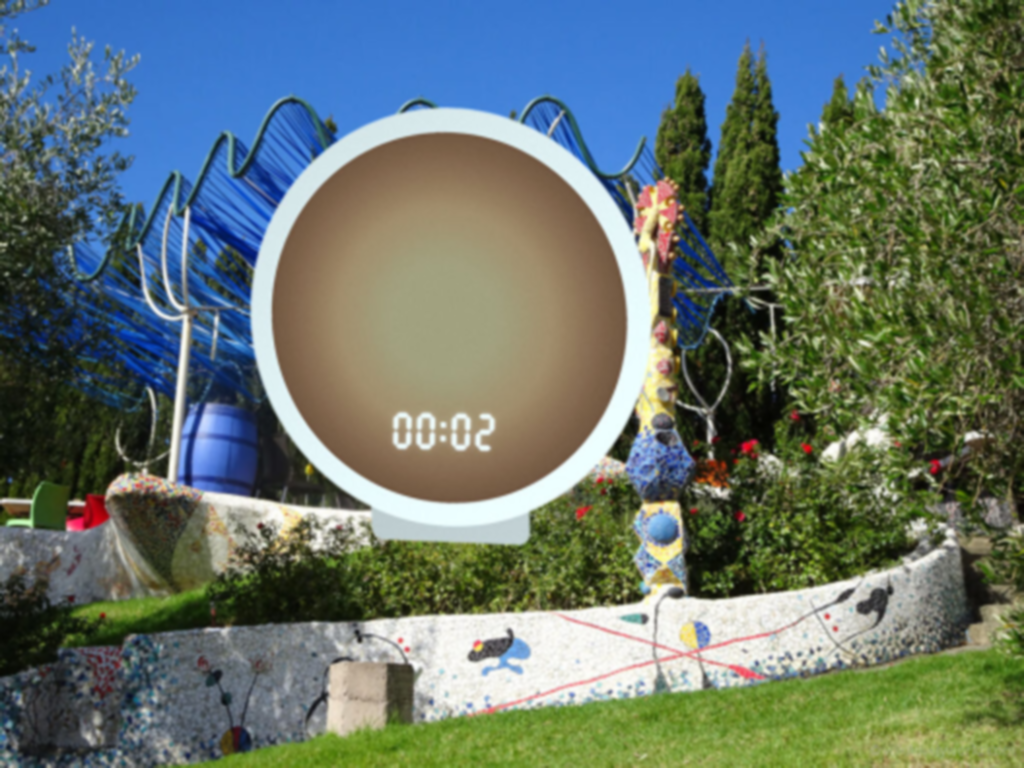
0:02
